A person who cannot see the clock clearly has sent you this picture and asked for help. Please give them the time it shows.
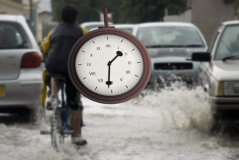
1:31
